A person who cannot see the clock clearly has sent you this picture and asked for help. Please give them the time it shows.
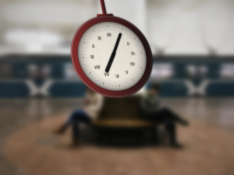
7:05
